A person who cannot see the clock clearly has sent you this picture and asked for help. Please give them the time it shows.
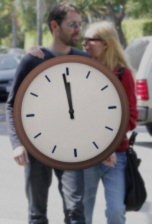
11:59
